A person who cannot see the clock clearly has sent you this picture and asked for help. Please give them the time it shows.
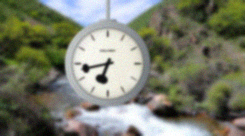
6:43
